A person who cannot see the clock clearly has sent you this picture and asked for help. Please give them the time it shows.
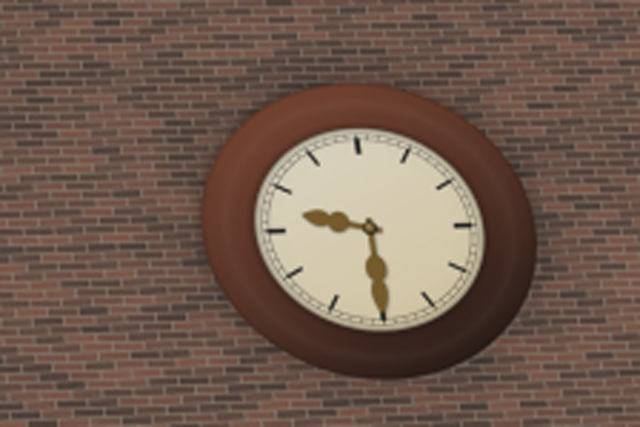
9:30
